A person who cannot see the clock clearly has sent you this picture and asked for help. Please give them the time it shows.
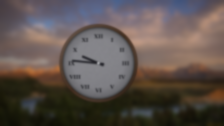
9:46
